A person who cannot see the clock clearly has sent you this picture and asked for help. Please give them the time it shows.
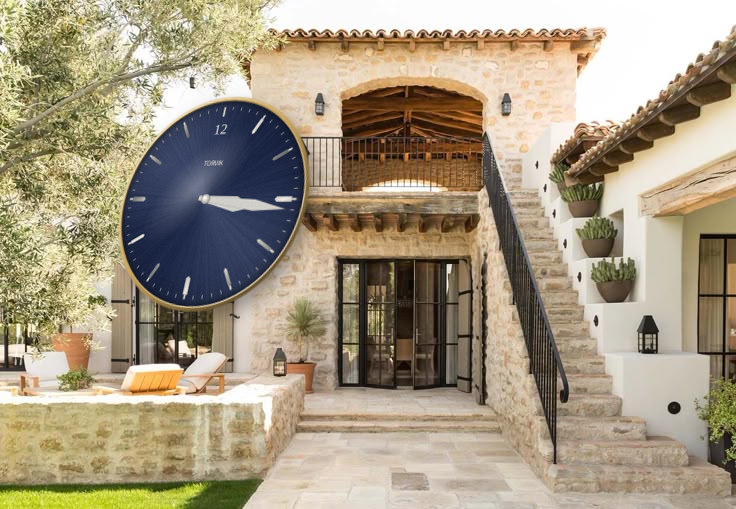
3:16
